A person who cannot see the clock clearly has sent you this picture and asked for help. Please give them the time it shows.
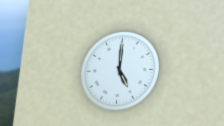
5:00
